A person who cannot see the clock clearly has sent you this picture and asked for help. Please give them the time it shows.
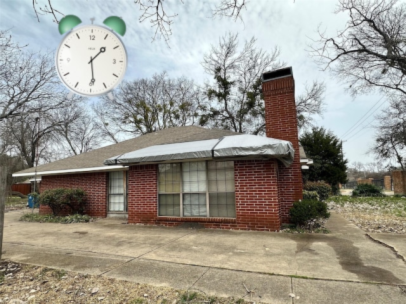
1:29
